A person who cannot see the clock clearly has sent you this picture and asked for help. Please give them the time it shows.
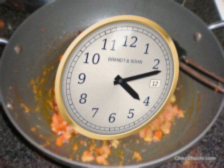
4:12
